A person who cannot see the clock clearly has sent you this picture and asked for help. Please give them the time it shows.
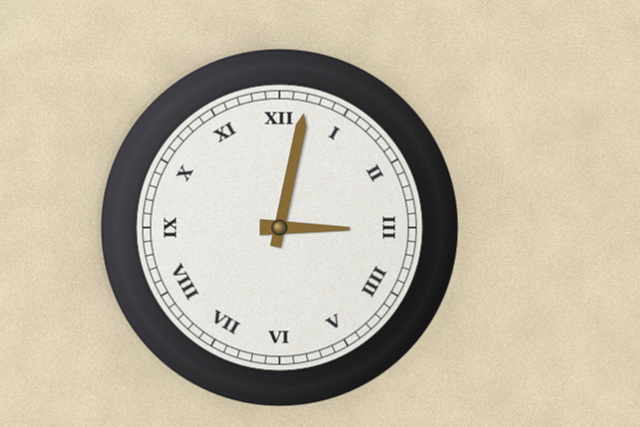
3:02
